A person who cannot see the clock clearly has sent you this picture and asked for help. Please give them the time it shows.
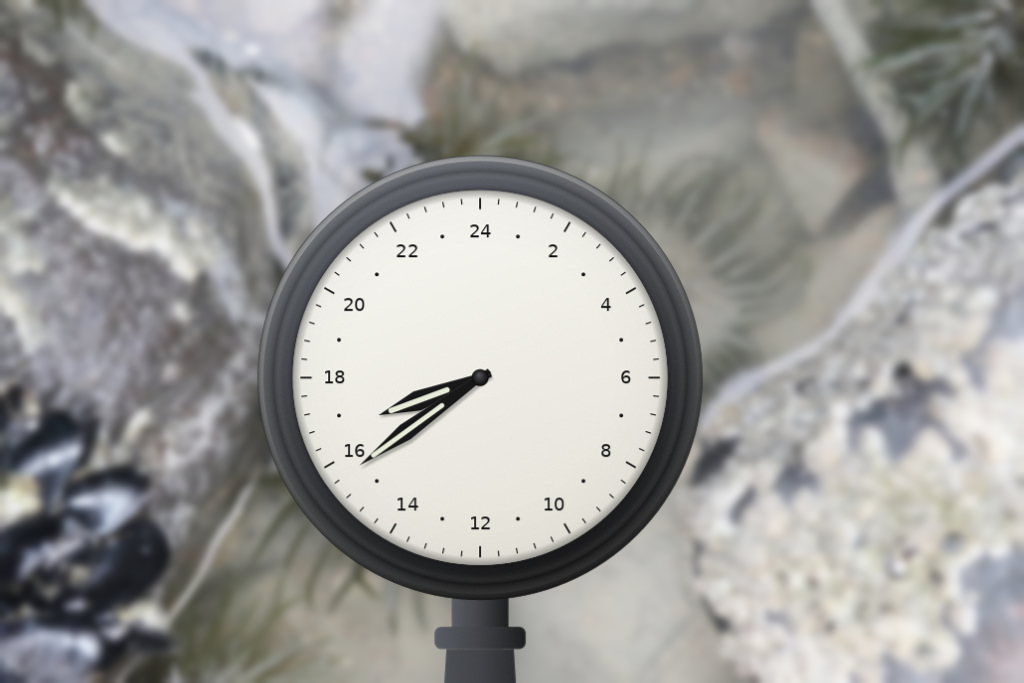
16:39
